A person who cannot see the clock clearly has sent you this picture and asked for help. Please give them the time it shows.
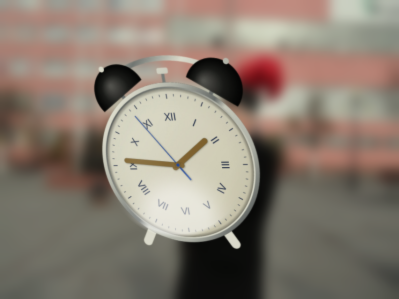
1:45:54
